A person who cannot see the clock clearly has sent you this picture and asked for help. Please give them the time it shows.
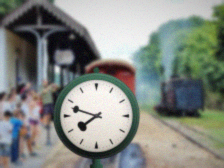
7:48
